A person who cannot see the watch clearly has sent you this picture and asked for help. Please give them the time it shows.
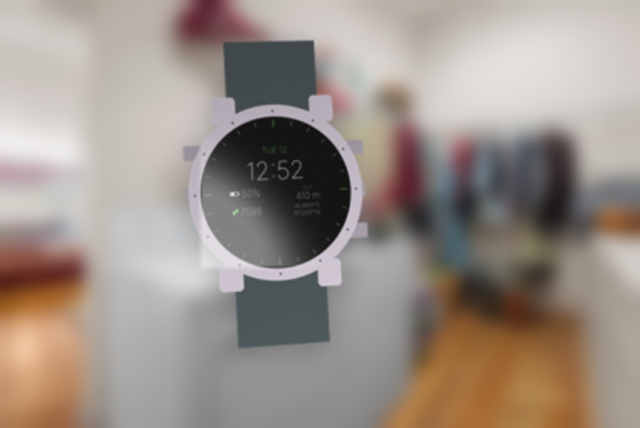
12:52
